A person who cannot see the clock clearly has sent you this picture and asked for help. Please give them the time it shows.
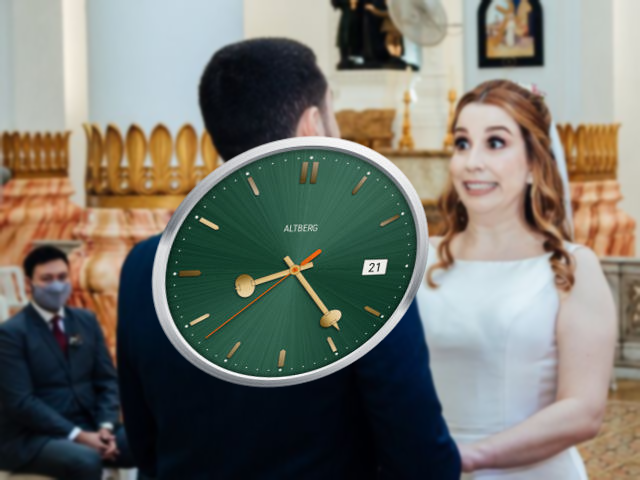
8:23:38
